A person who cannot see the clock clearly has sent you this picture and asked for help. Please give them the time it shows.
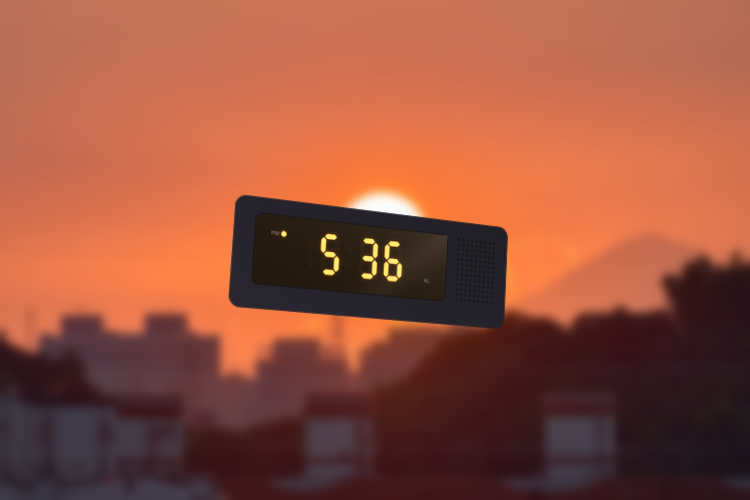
5:36
